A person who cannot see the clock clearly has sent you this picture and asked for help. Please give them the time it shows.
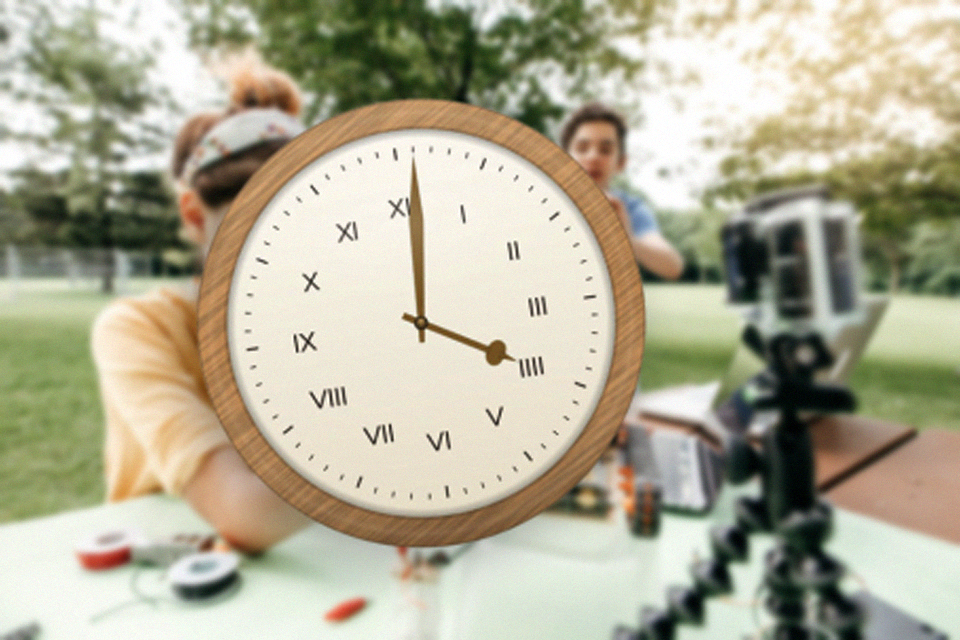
4:01
